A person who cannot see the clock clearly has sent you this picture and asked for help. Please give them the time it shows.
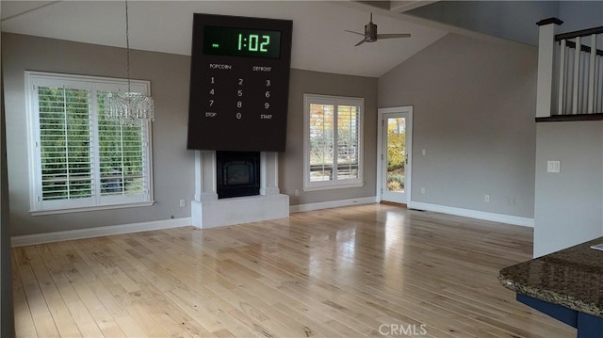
1:02
